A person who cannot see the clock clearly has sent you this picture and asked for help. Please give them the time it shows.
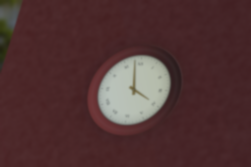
3:58
